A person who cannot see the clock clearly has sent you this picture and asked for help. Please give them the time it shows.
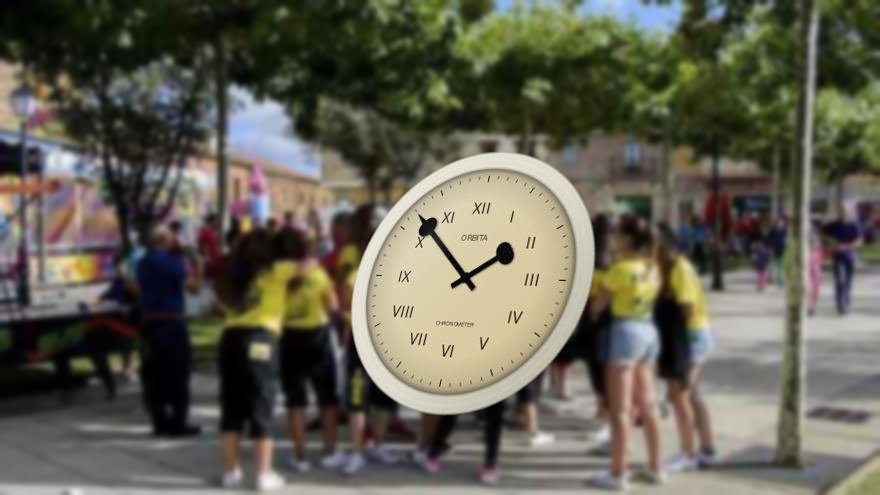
1:52
